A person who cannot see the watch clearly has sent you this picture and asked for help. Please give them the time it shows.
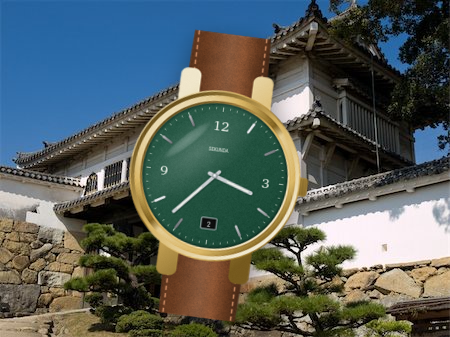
3:37
